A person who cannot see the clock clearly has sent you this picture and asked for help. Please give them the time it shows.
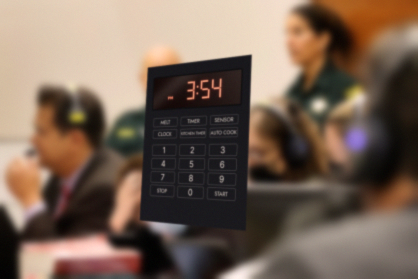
3:54
